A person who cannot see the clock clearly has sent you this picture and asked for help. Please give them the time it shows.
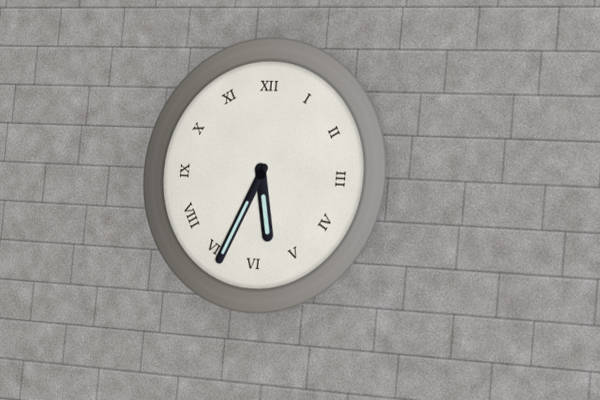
5:34
